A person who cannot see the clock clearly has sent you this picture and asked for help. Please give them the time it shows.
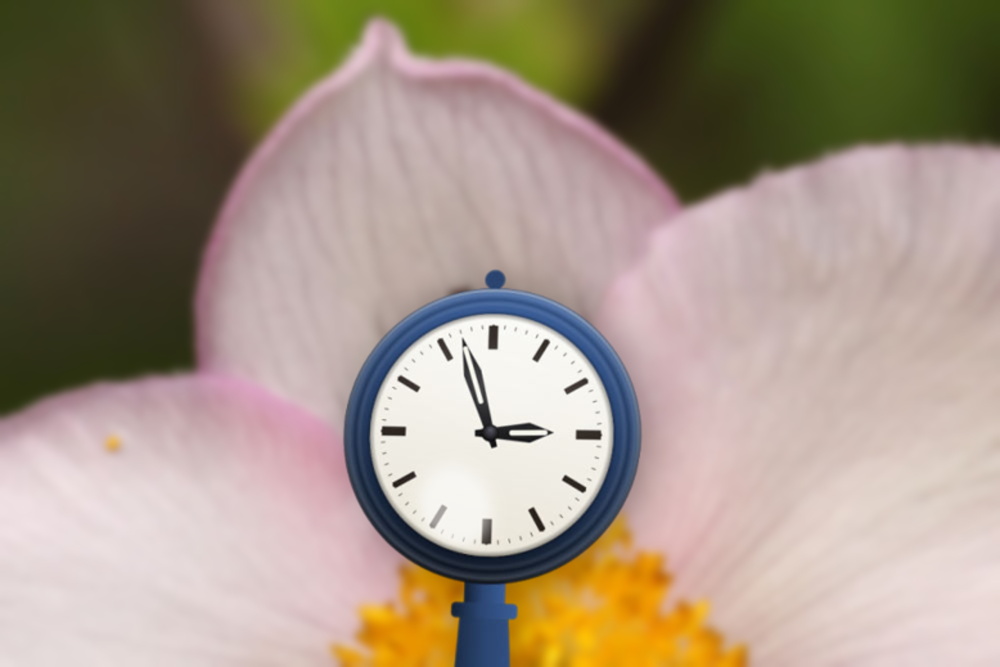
2:57
